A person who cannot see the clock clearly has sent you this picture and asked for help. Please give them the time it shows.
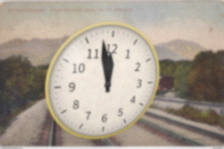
11:58
